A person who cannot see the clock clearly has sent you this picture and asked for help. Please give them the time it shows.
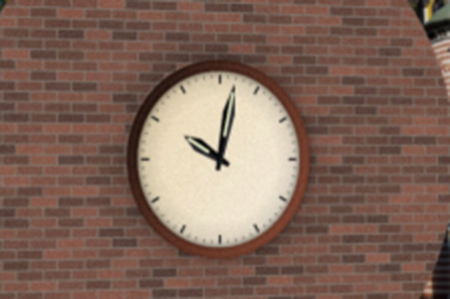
10:02
